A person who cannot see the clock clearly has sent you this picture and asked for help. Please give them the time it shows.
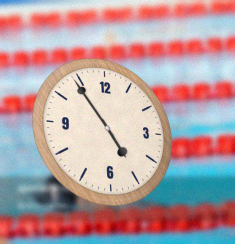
4:54
